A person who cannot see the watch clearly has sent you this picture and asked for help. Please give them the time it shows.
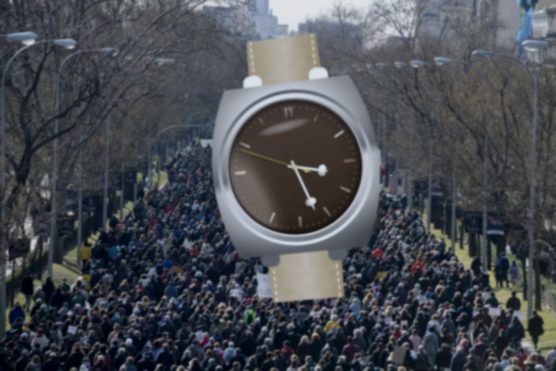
3:26:49
